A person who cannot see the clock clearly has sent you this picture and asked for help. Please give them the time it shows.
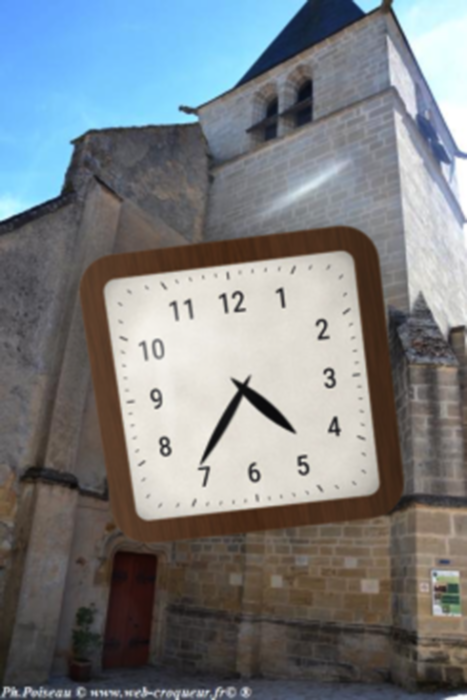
4:36
